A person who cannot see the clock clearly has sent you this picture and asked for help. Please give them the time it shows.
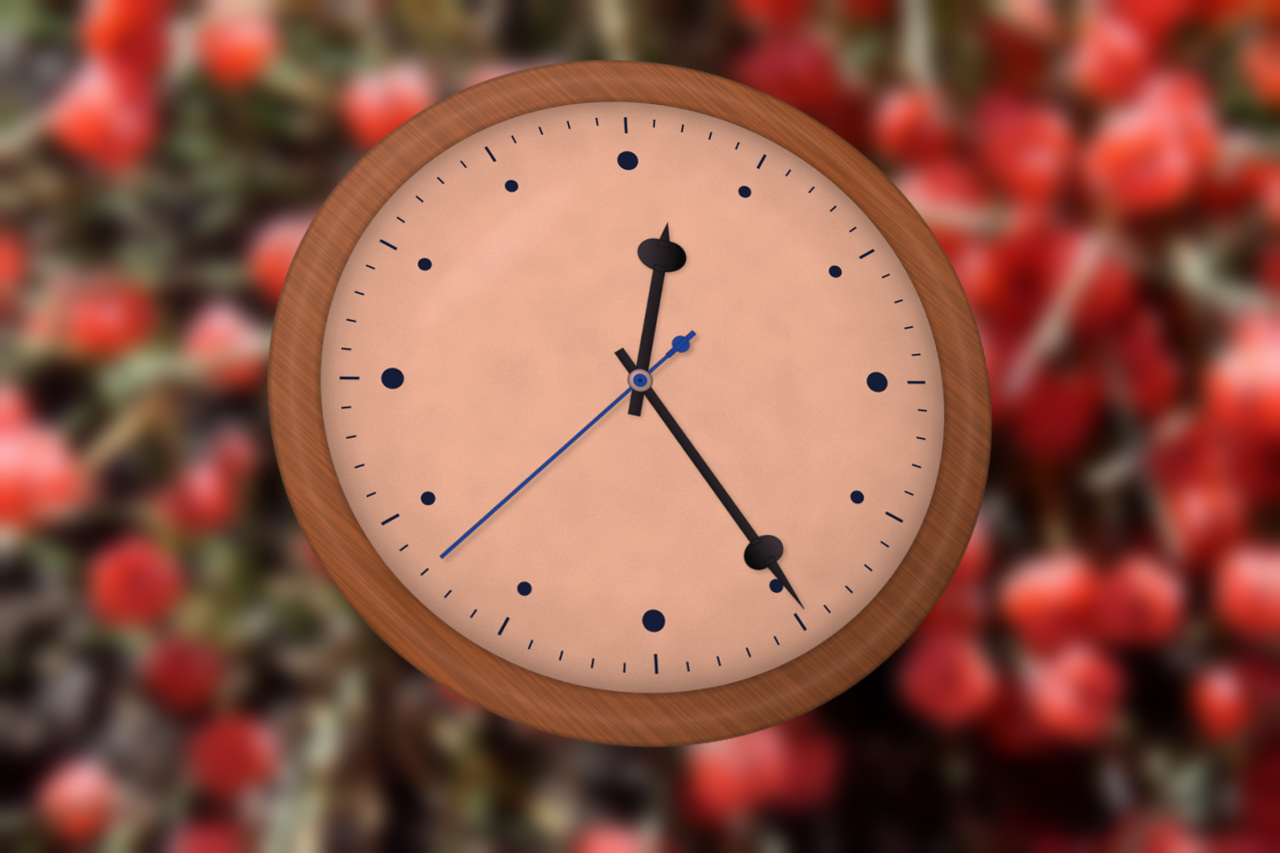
12:24:38
